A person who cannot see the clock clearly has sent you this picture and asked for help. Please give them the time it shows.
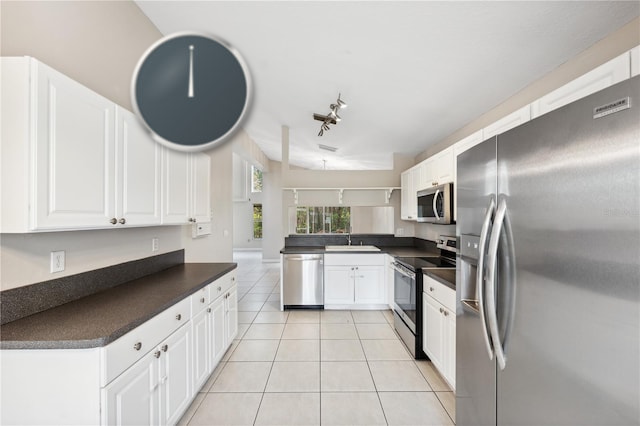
12:00
